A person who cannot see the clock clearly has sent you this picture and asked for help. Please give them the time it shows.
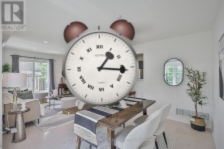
1:16
